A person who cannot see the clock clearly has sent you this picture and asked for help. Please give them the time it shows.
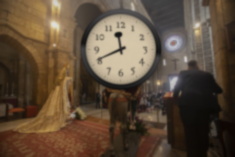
11:41
